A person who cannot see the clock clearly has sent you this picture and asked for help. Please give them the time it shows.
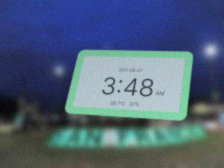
3:48
